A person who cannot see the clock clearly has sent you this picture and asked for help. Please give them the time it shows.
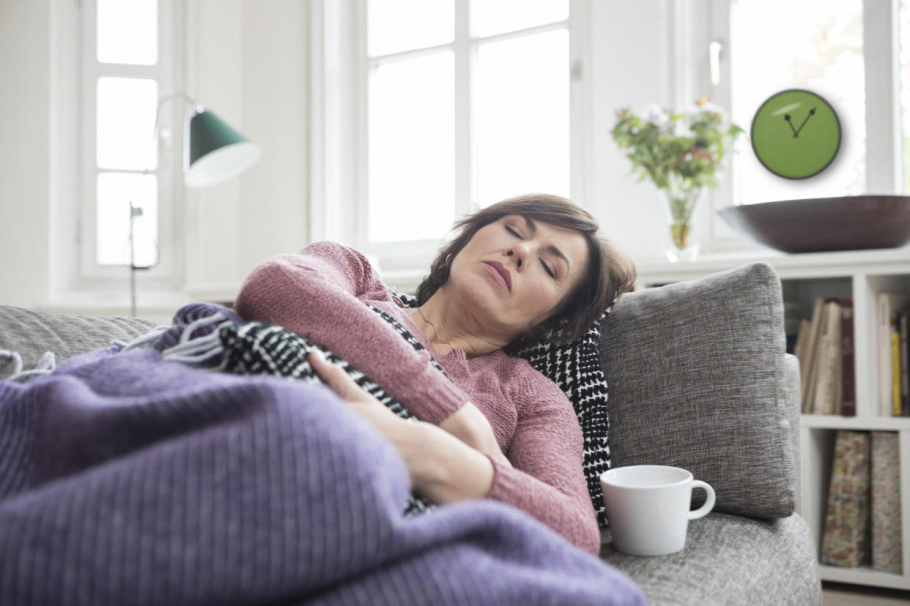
11:06
